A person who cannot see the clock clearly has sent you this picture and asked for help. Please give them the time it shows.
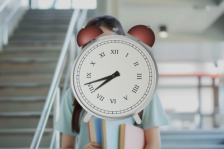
7:42
